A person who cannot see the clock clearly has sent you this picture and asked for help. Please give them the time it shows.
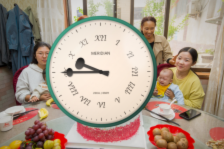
9:45
